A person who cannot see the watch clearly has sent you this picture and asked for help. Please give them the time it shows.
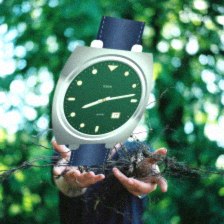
8:13
